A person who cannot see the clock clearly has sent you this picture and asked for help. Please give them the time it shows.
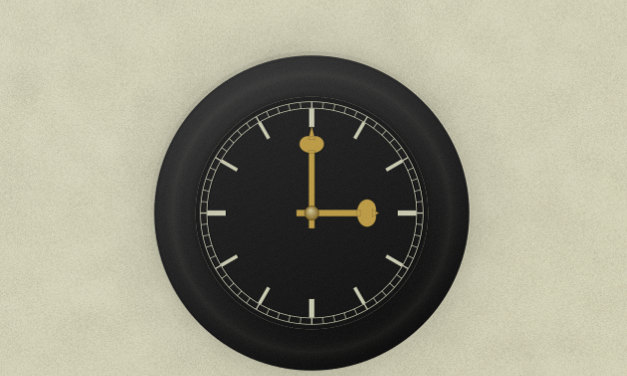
3:00
